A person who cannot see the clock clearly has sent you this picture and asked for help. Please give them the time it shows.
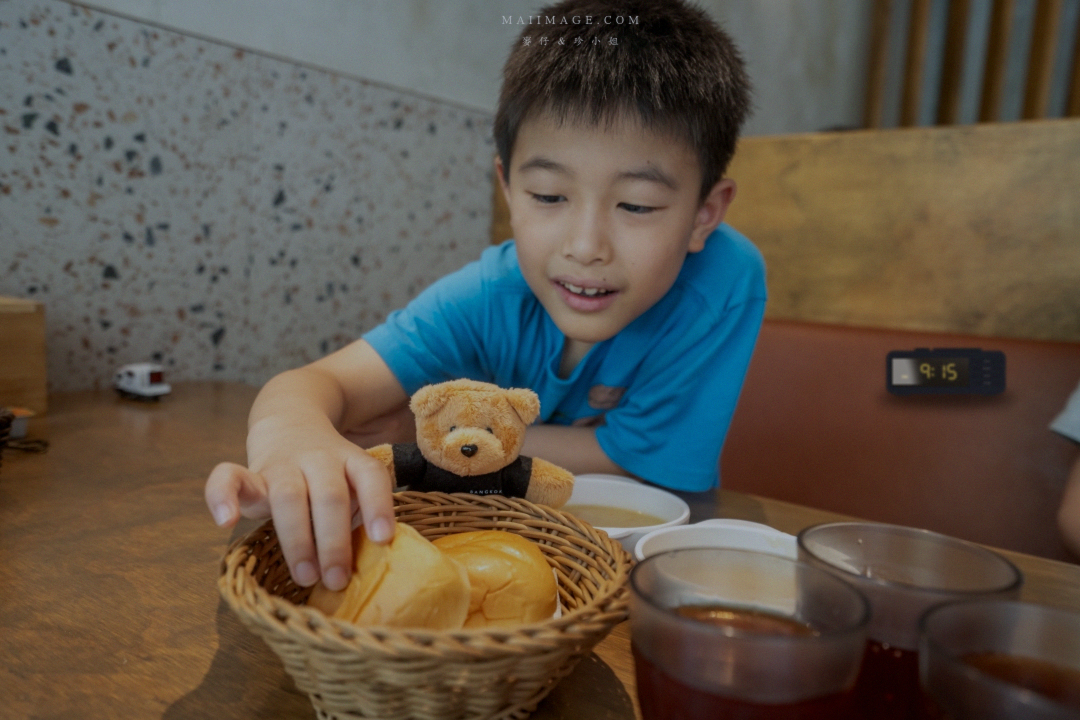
9:15
